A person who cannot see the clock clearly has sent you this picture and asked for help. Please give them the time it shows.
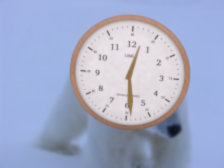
12:29
